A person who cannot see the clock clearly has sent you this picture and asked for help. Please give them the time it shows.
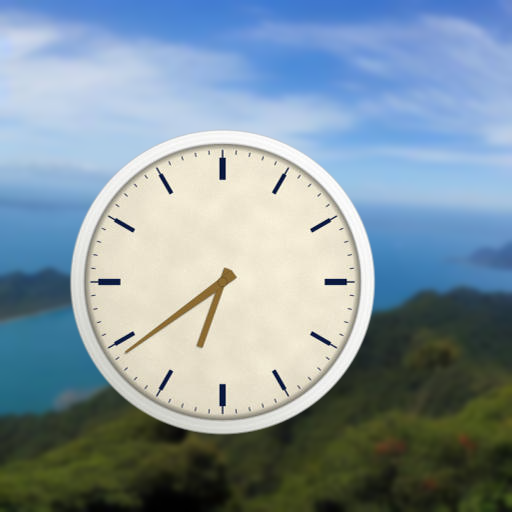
6:39
